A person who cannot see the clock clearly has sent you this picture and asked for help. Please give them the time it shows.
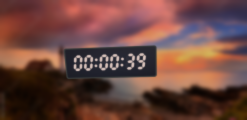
0:00:39
